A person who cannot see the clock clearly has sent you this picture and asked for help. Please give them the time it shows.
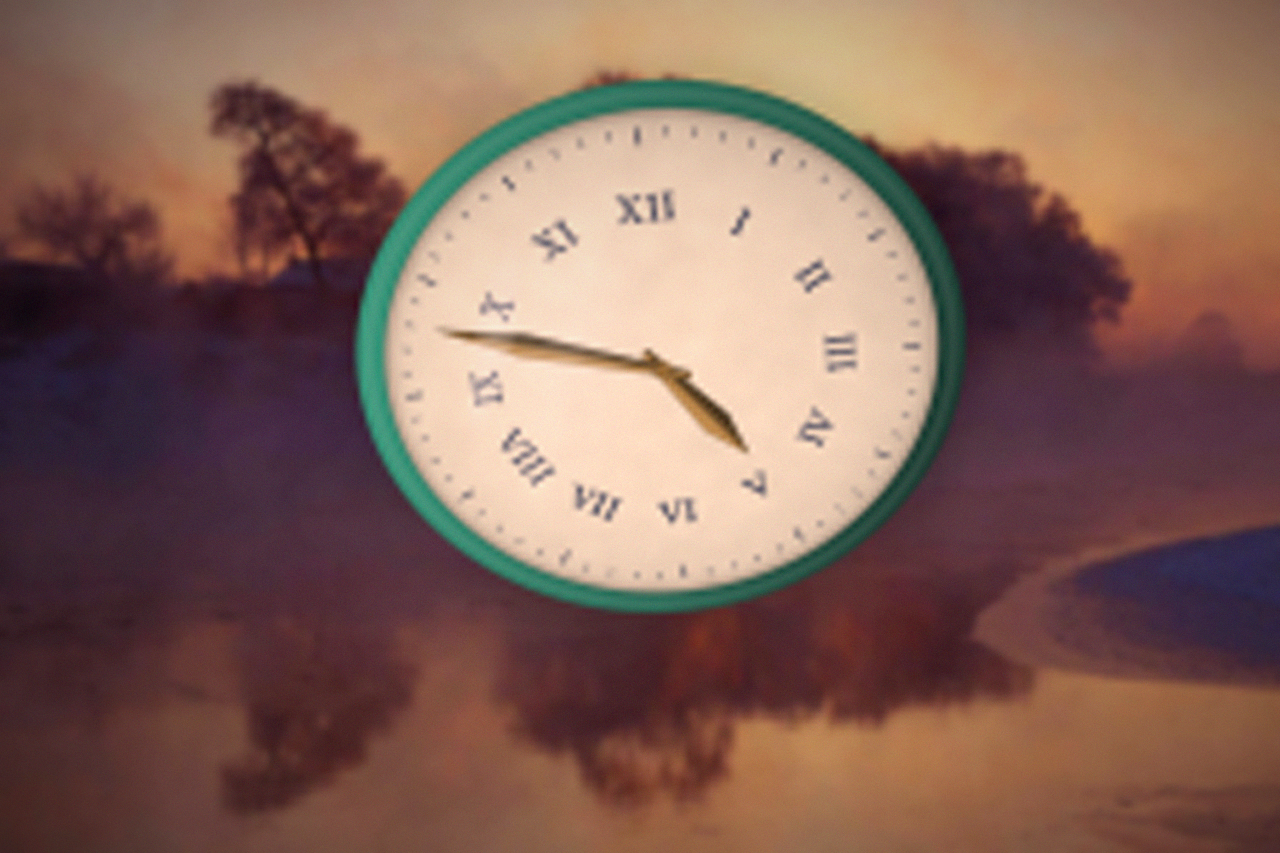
4:48
